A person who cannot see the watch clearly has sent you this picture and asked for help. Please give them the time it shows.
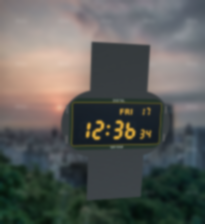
12:36
